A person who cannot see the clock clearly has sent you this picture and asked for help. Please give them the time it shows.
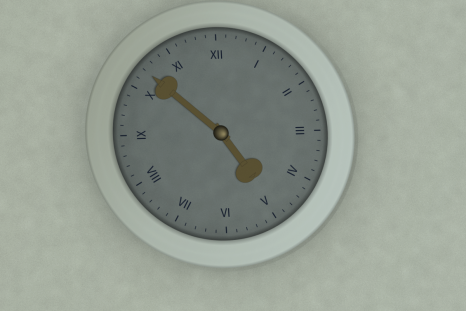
4:52
